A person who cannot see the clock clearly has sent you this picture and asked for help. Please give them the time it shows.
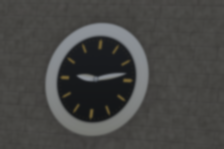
9:13
